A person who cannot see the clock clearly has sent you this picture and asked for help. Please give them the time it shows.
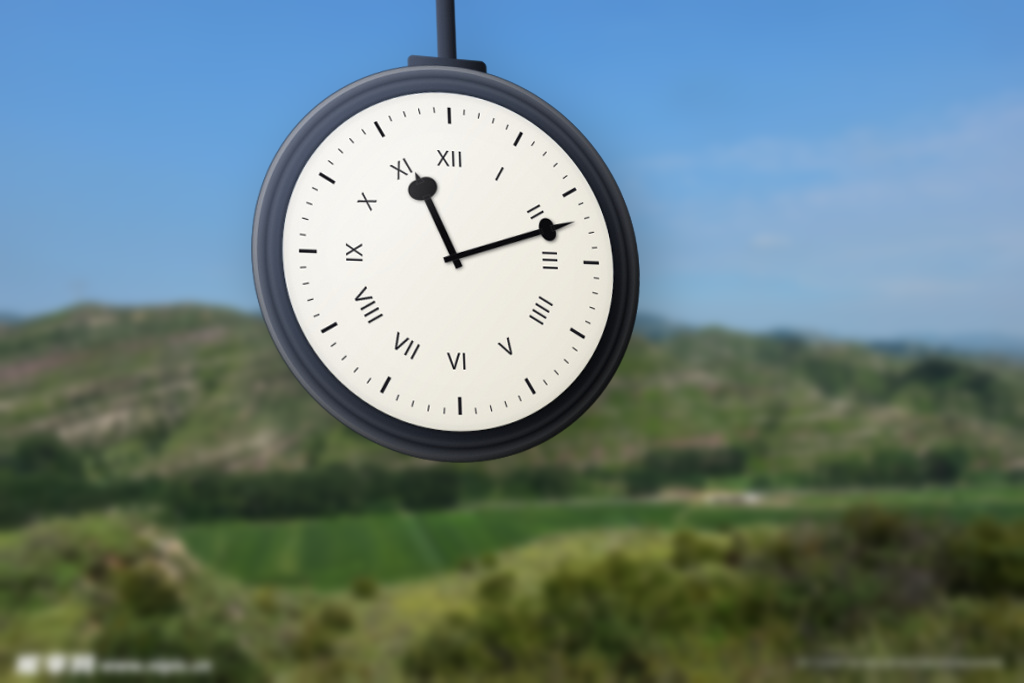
11:12
